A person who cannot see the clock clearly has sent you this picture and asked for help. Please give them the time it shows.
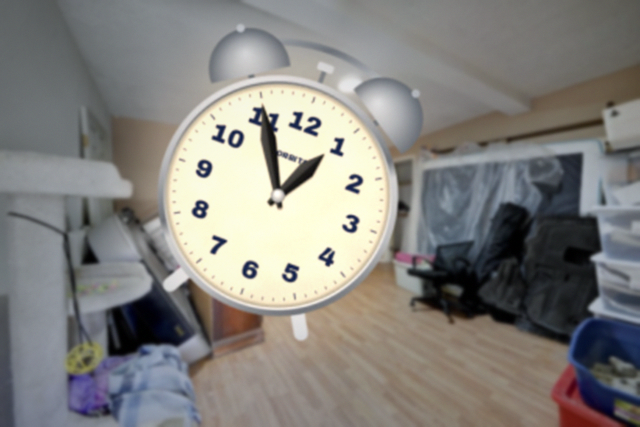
12:55
